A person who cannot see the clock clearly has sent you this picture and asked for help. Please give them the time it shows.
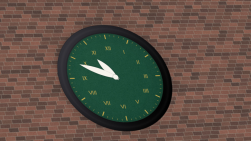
10:49
